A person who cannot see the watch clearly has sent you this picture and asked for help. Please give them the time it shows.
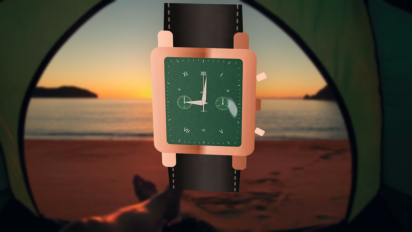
9:01
